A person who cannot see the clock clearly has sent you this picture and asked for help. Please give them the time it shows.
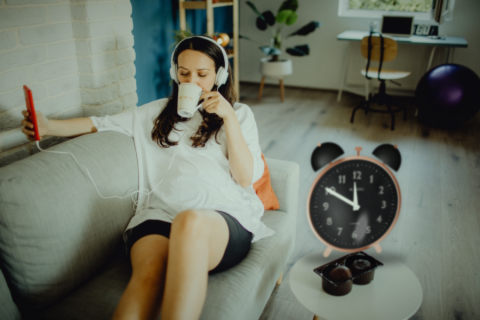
11:50
